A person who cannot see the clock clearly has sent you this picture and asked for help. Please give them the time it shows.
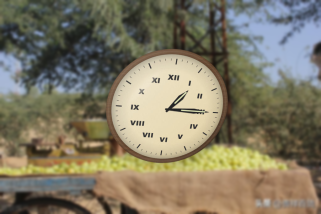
1:15
